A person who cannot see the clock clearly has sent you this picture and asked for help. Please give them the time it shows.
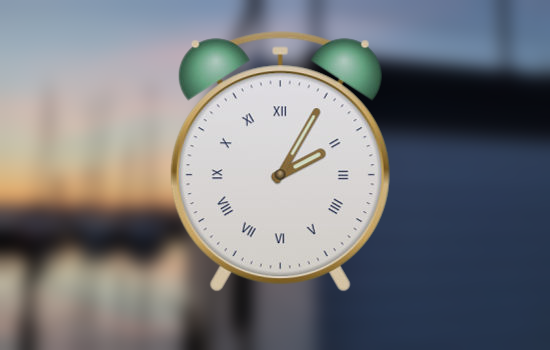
2:05
